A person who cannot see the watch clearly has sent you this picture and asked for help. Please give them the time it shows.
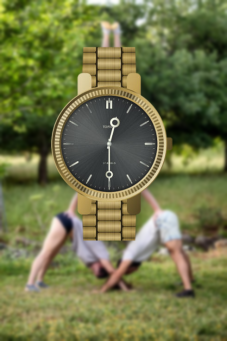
12:30
